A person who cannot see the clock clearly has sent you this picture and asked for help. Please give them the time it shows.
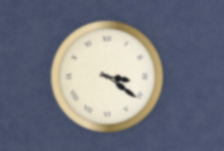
3:21
